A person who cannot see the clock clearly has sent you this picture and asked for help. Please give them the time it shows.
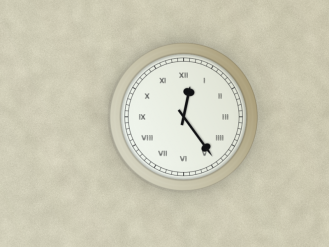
12:24
